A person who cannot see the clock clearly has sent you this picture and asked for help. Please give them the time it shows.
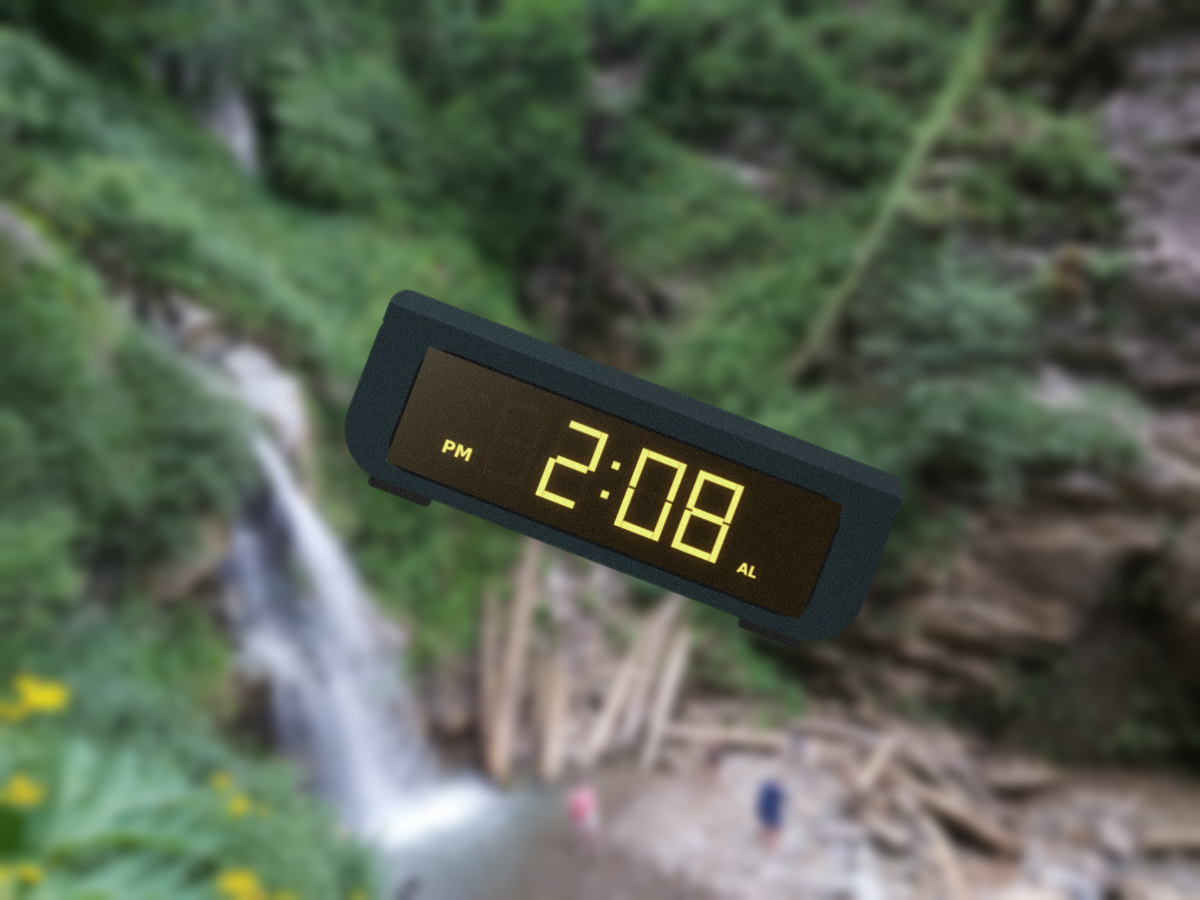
2:08
